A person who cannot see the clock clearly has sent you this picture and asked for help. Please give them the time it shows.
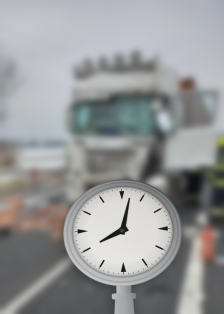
8:02
